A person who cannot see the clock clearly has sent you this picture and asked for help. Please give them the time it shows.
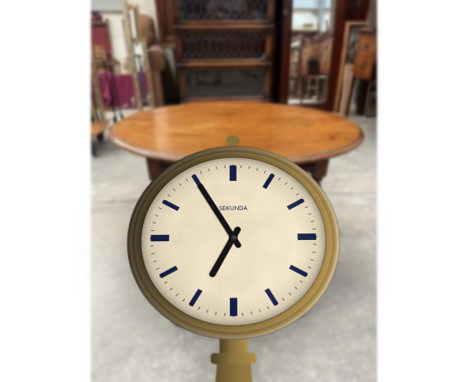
6:55
